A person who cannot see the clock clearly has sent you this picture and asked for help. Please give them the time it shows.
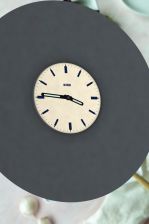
3:46
